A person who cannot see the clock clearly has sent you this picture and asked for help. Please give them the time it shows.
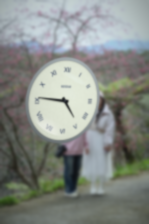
4:46
